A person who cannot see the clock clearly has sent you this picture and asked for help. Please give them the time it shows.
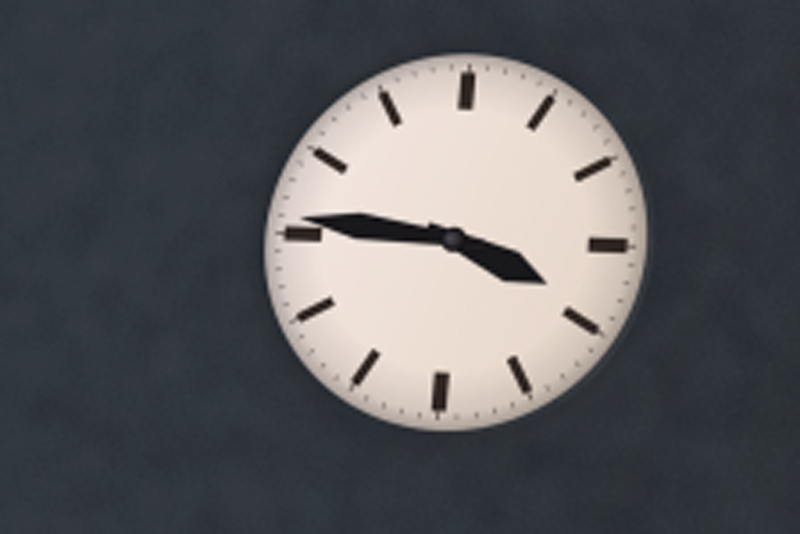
3:46
